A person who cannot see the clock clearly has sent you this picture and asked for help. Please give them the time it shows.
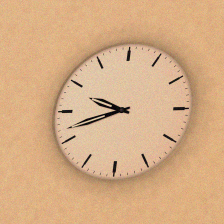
9:42
